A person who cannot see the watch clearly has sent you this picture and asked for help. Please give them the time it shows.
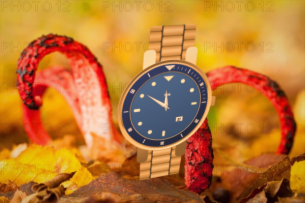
11:51
